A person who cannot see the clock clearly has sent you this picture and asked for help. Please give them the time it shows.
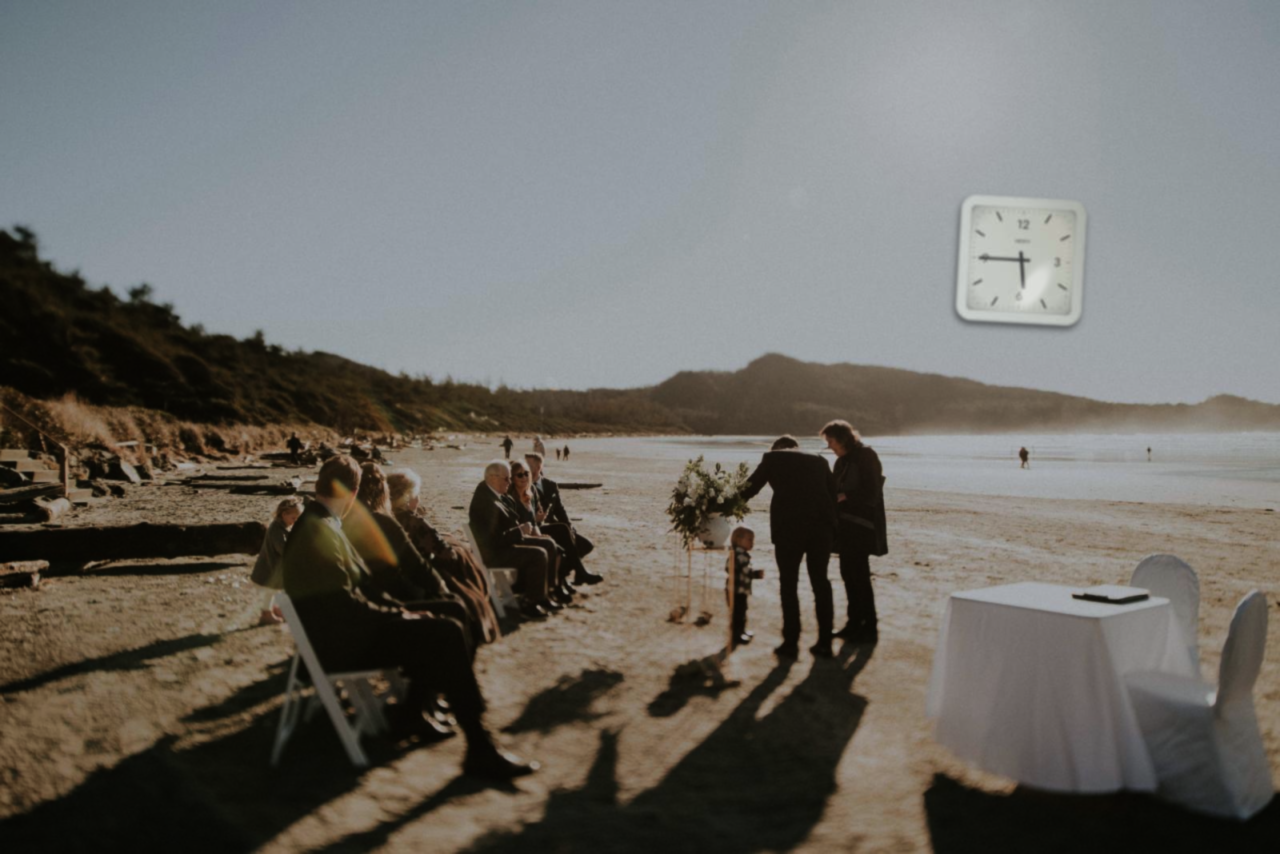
5:45
